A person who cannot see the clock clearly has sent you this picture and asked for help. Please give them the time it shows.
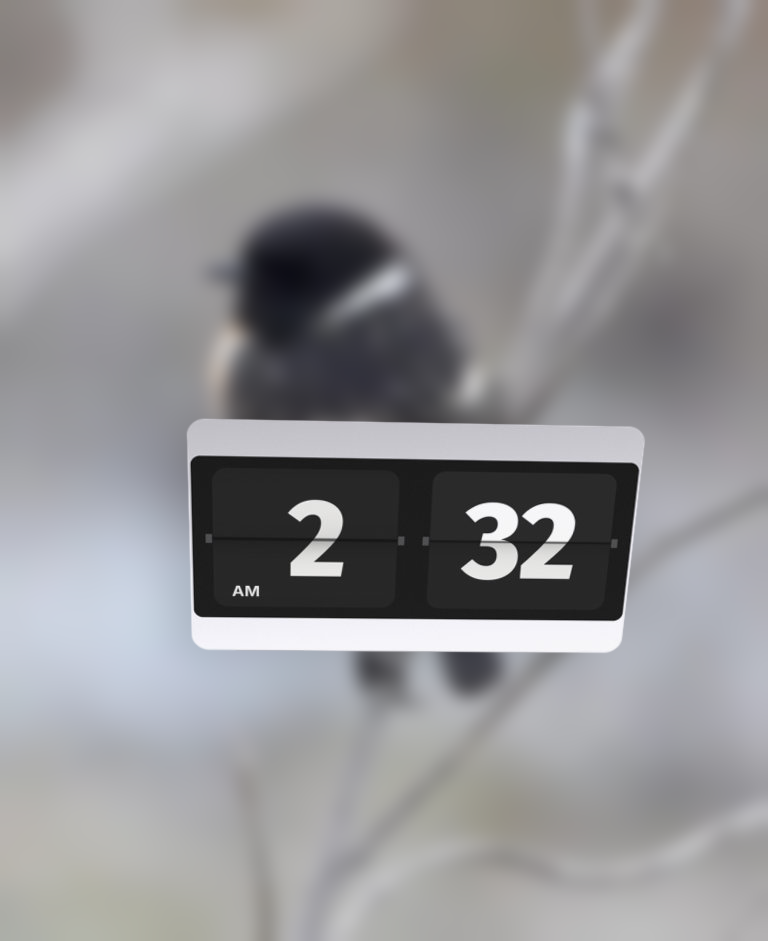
2:32
